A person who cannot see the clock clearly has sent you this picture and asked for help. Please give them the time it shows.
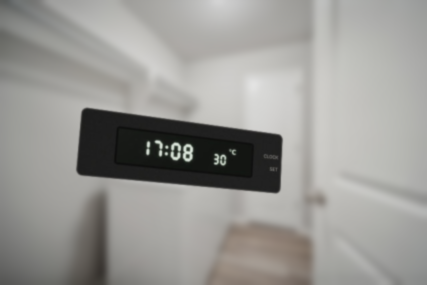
17:08
